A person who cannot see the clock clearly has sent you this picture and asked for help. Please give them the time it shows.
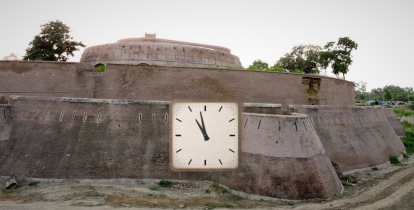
10:58
